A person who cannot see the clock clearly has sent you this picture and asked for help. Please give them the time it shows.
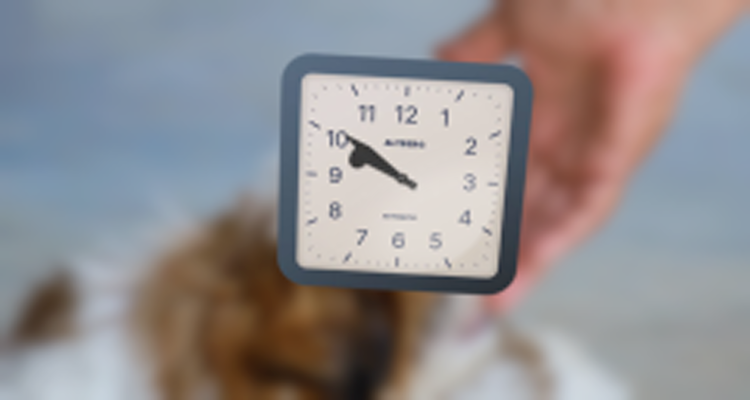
9:51
